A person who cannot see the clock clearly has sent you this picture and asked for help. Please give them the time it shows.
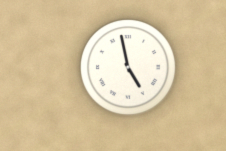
4:58
